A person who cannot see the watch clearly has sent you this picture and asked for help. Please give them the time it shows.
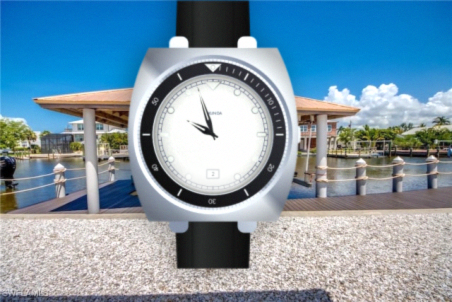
9:57
